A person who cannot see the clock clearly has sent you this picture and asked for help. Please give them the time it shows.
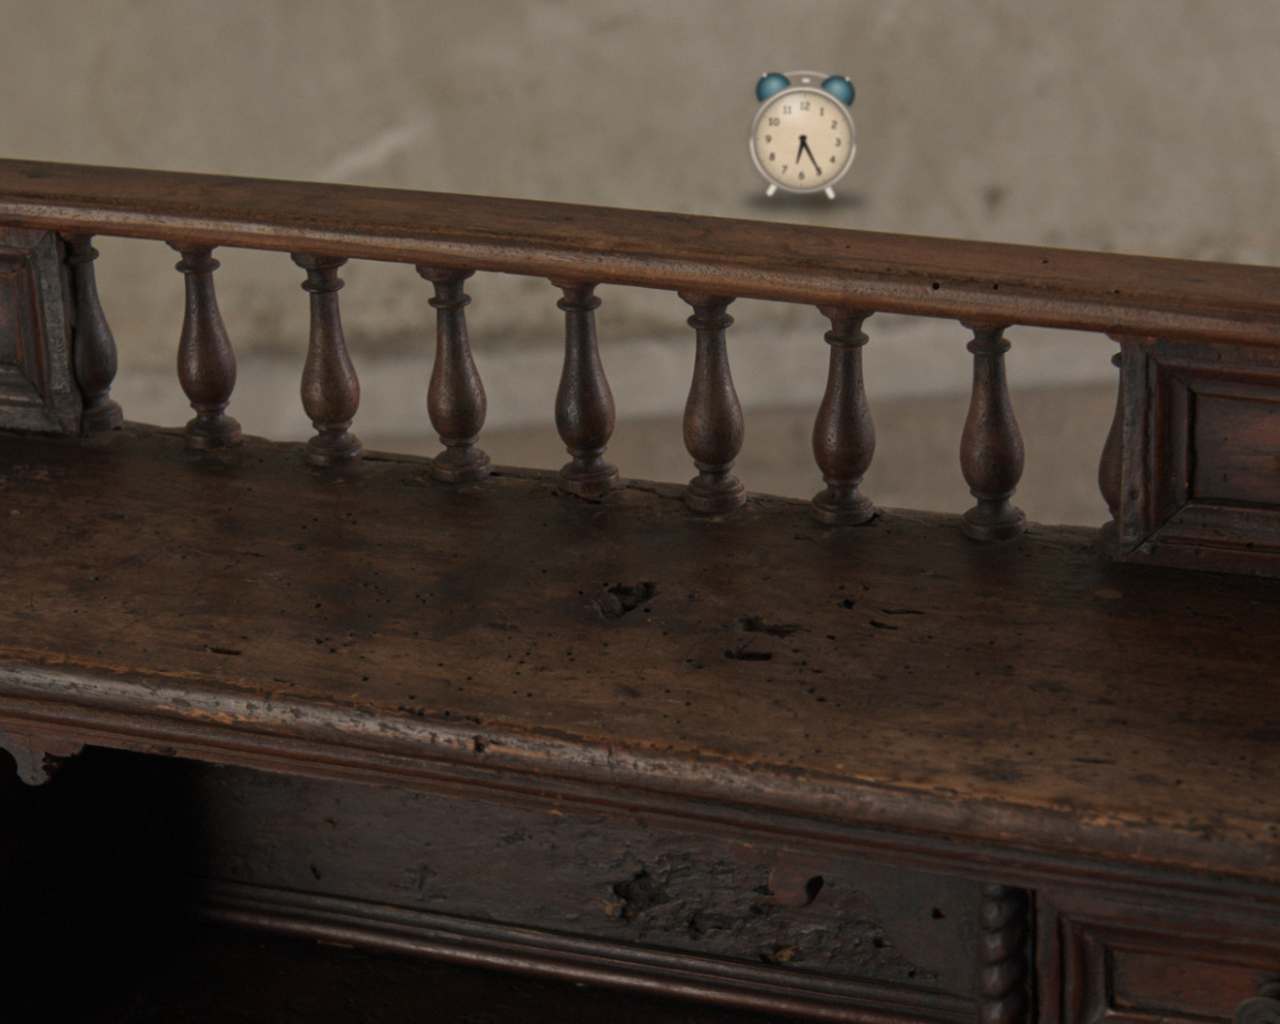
6:25
